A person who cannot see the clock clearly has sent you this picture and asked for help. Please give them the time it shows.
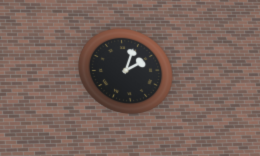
2:04
